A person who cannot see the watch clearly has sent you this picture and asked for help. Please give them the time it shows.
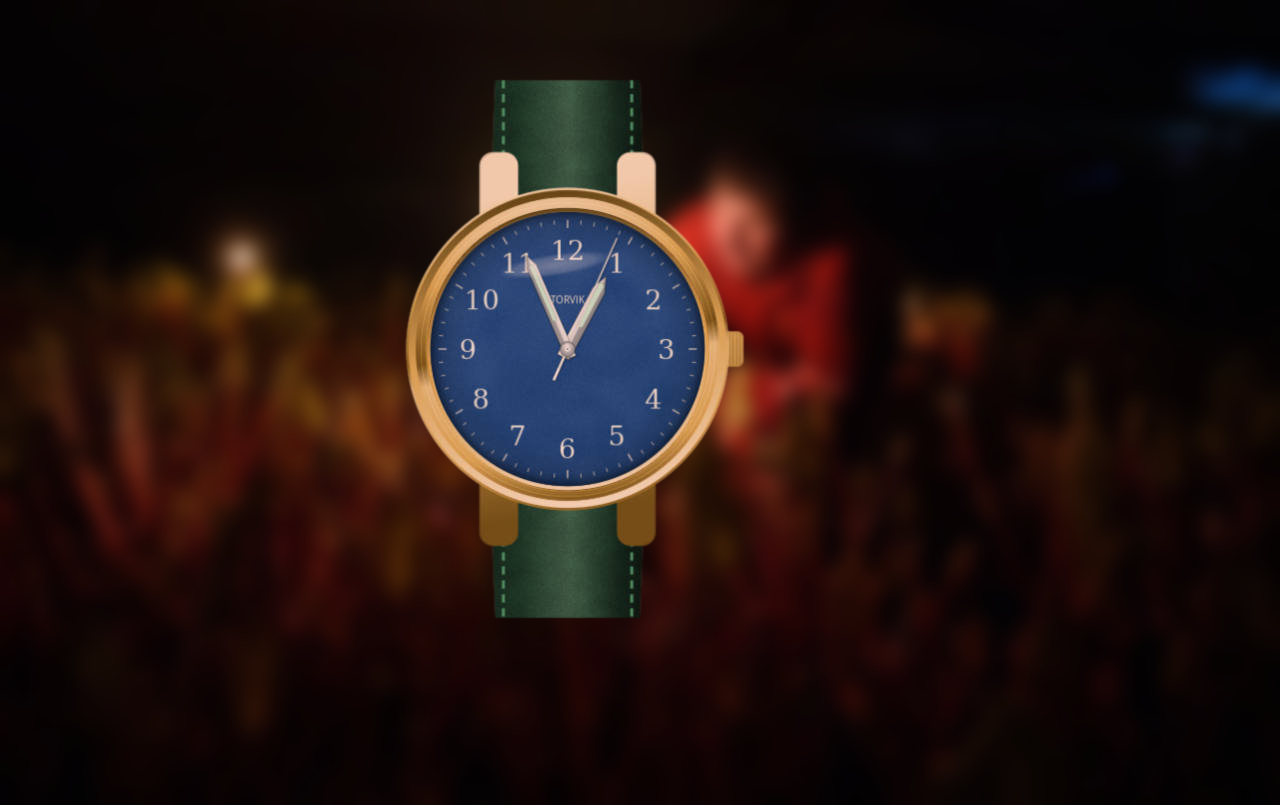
12:56:04
